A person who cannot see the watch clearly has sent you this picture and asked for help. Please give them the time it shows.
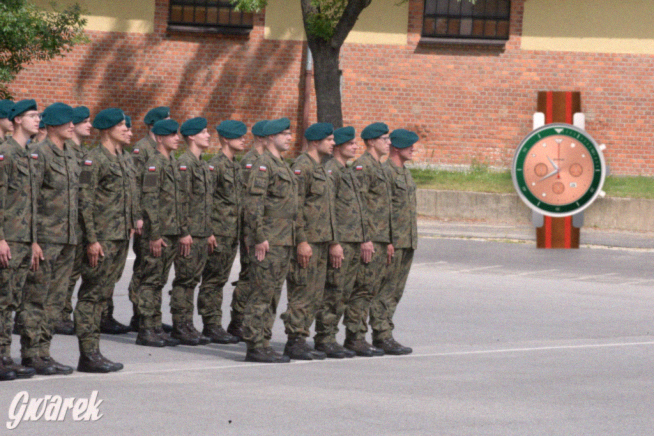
10:40
